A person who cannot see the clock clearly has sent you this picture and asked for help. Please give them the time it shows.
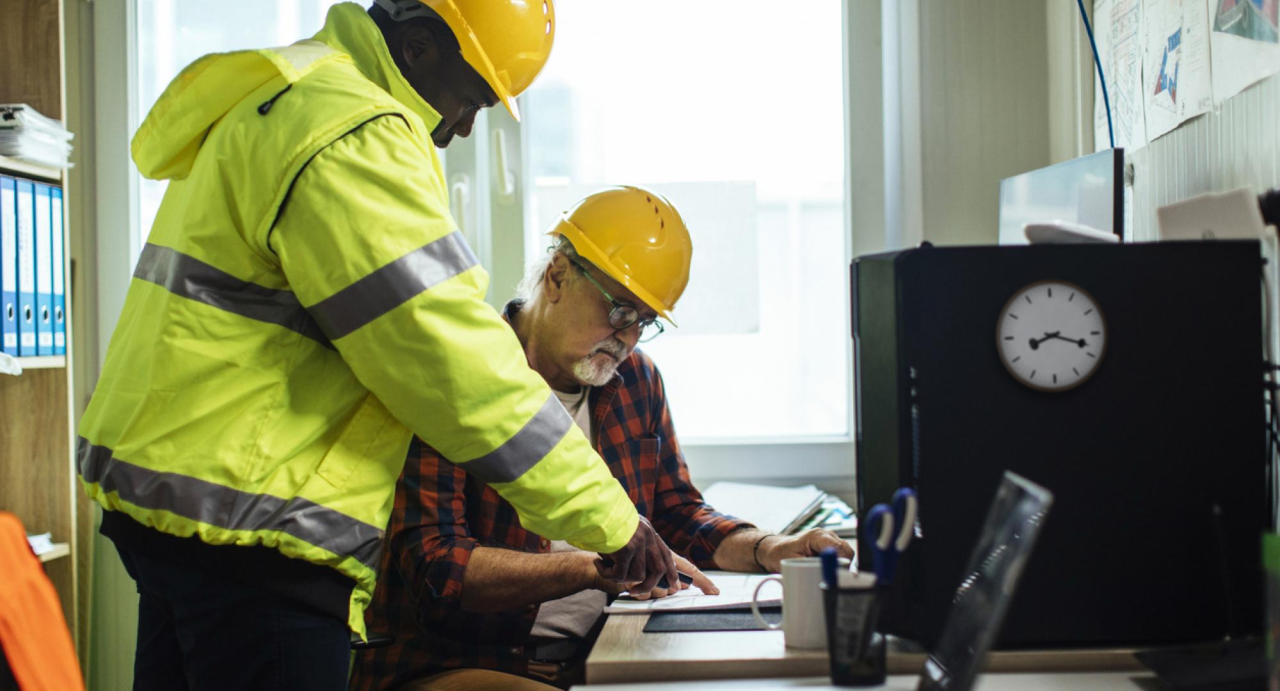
8:18
